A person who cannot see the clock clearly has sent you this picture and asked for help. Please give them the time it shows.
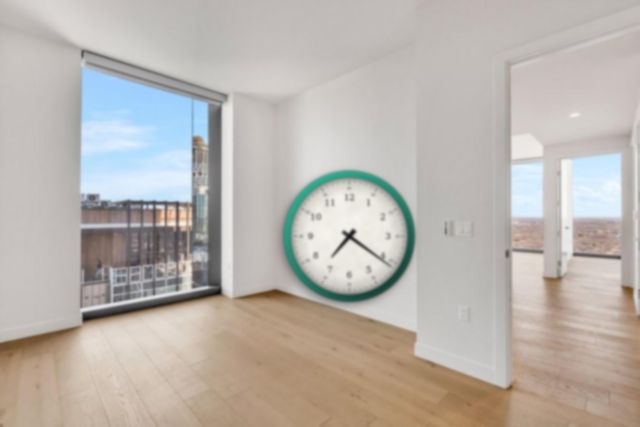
7:21
